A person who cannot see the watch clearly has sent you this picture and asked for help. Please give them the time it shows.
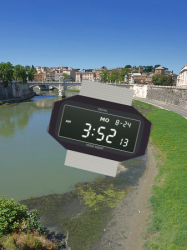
3:52:13
